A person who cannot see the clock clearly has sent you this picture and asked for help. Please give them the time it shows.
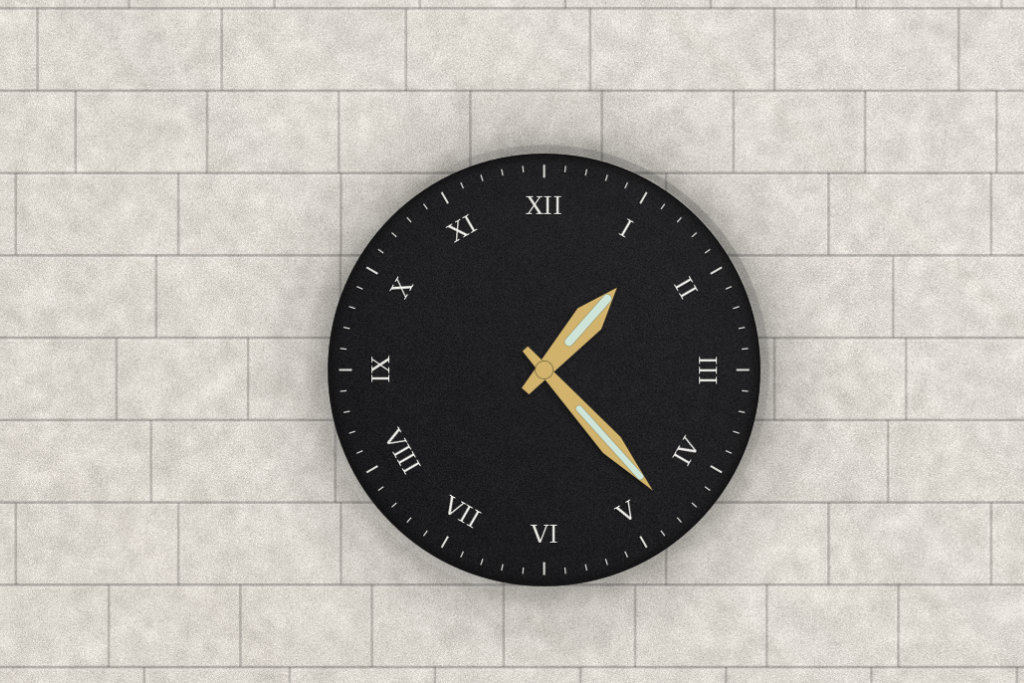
1:23
